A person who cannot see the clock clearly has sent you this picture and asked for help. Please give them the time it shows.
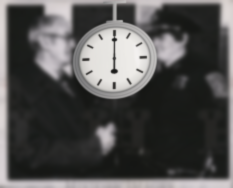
6:00
